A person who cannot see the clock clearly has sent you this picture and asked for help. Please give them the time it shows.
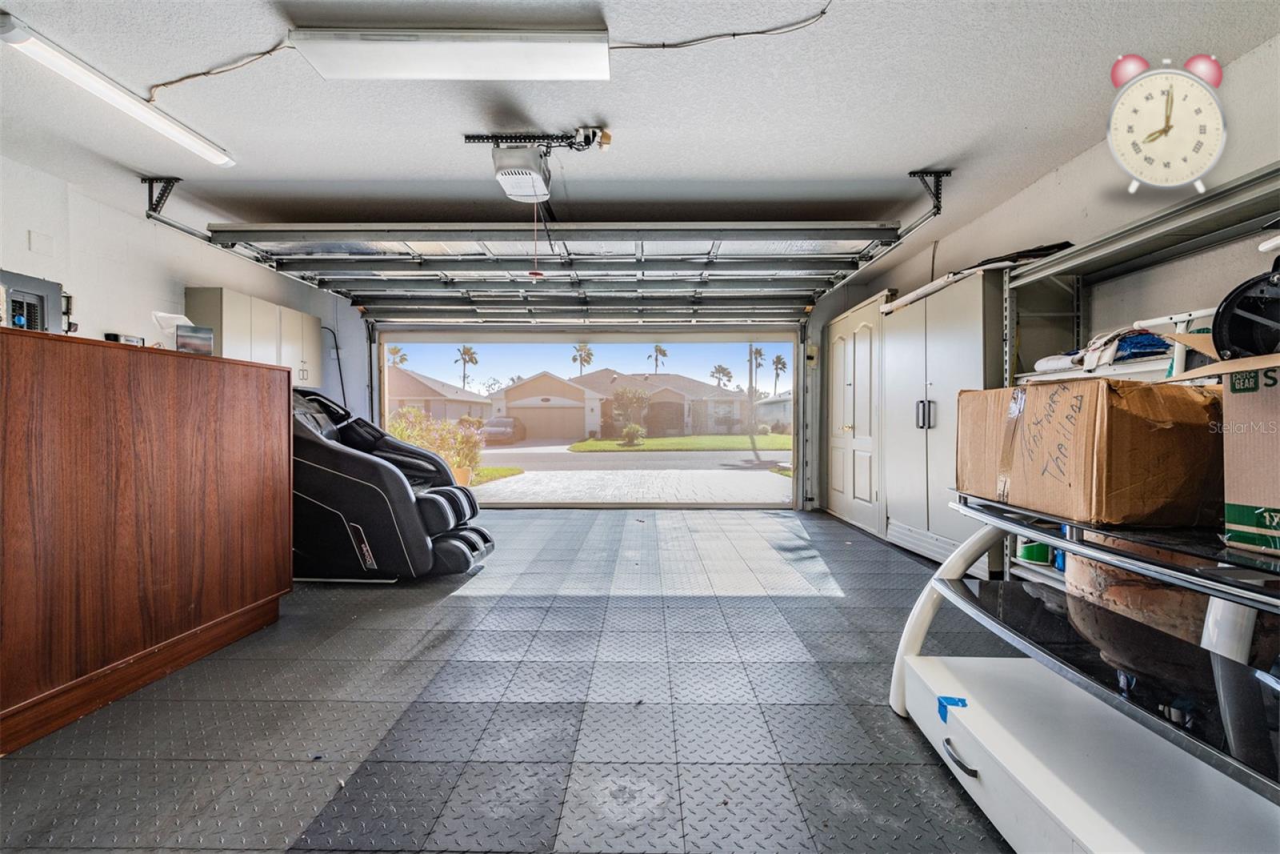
8:01
